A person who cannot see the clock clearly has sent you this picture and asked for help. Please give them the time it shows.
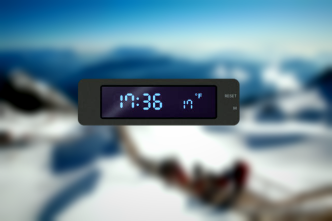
17:36
